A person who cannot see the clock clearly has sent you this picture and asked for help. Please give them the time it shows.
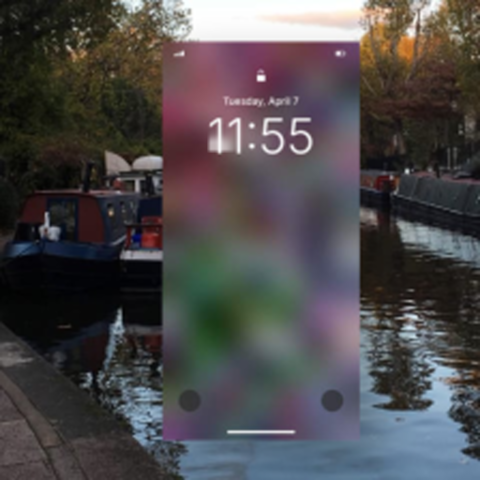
11:55
